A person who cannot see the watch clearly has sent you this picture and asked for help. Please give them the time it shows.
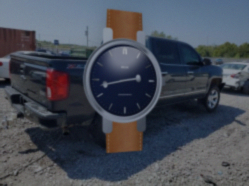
2:43
